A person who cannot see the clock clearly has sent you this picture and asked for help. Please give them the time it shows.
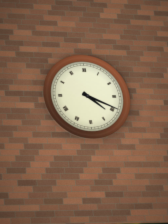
4:19
